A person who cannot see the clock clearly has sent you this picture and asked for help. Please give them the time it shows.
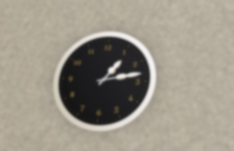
1:13
